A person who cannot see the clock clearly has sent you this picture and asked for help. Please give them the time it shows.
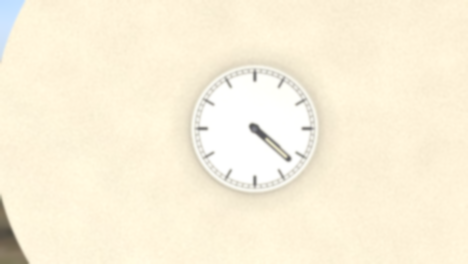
4:22
